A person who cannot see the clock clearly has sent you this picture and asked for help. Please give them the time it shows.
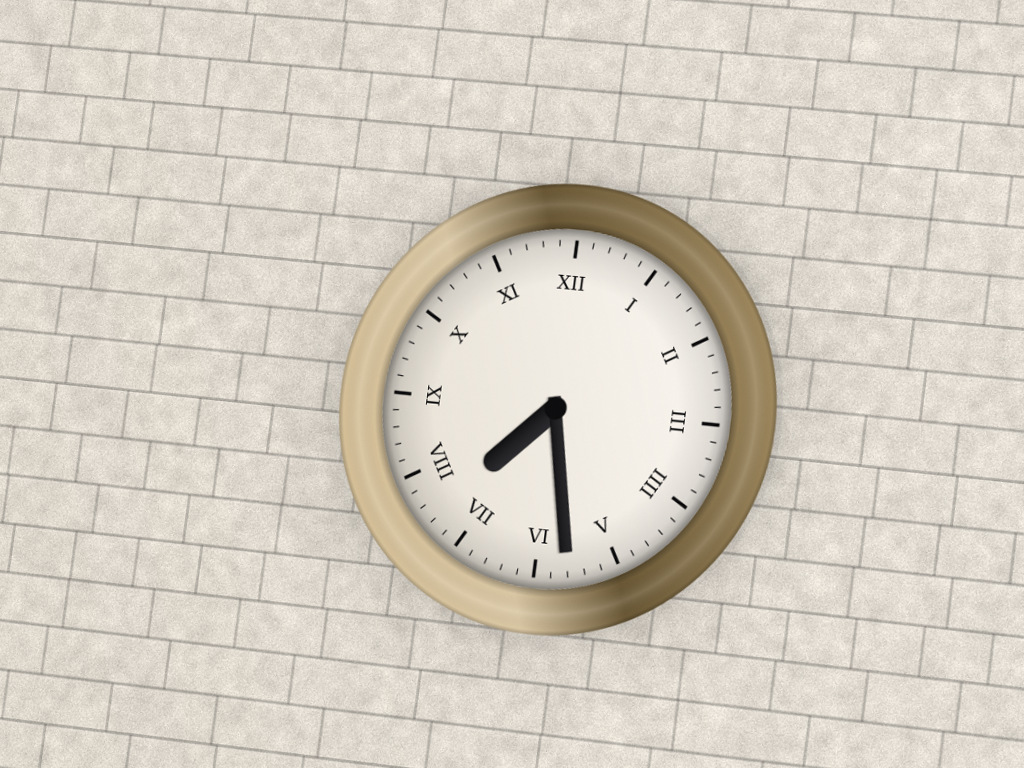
7:28
